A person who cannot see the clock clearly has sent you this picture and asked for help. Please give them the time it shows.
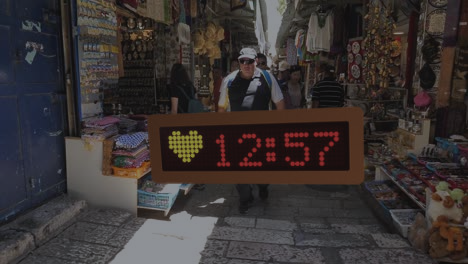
12:57
